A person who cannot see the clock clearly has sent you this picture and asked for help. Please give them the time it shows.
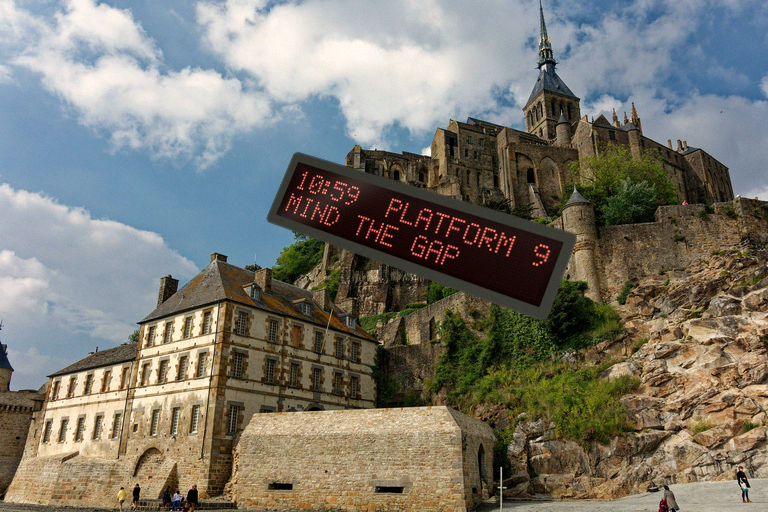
10:59
